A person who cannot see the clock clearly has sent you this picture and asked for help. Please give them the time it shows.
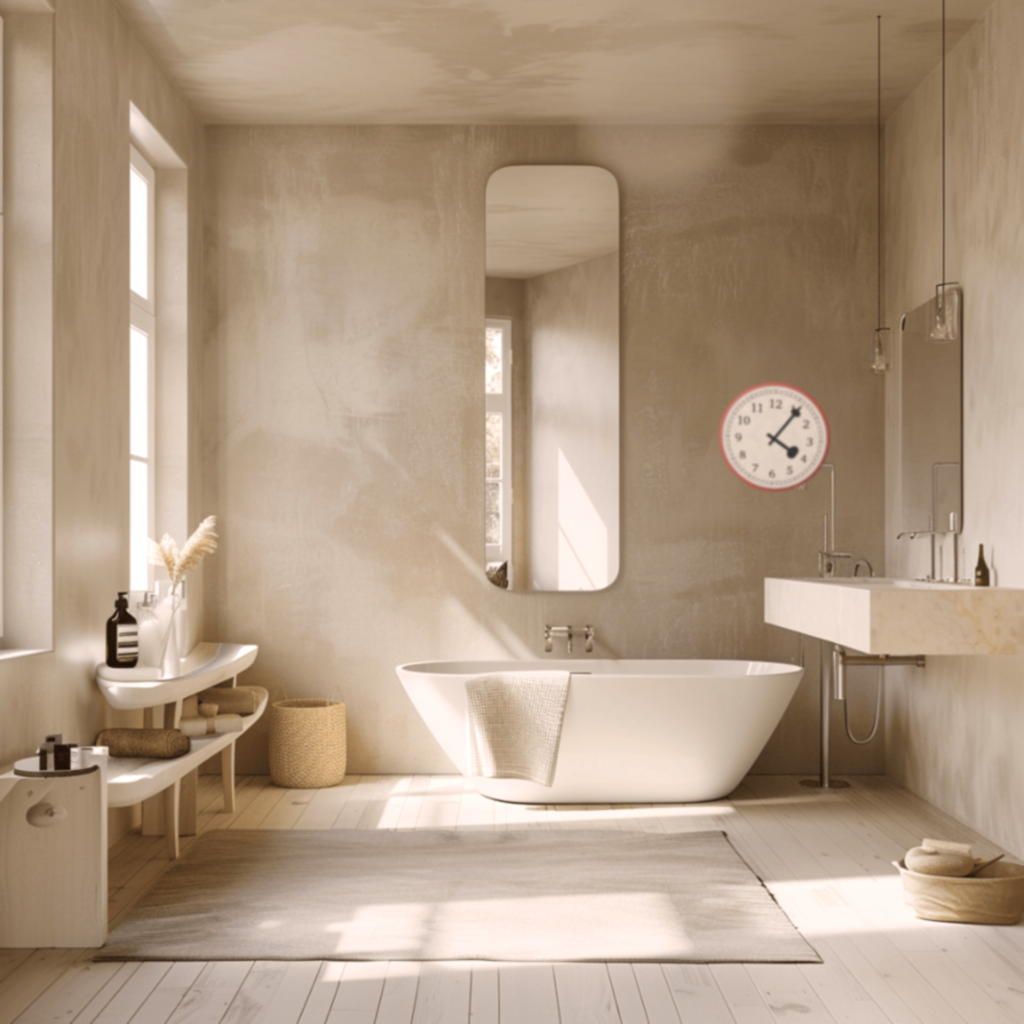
4:06
